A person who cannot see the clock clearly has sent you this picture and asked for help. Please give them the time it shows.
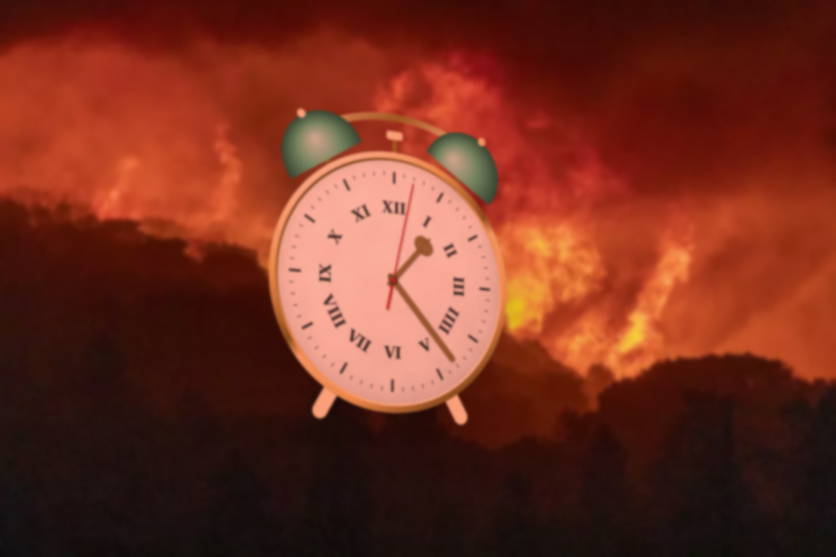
1:23:02
